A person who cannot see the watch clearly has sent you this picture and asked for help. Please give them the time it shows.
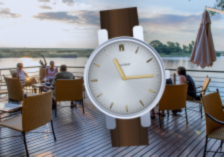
11:15
